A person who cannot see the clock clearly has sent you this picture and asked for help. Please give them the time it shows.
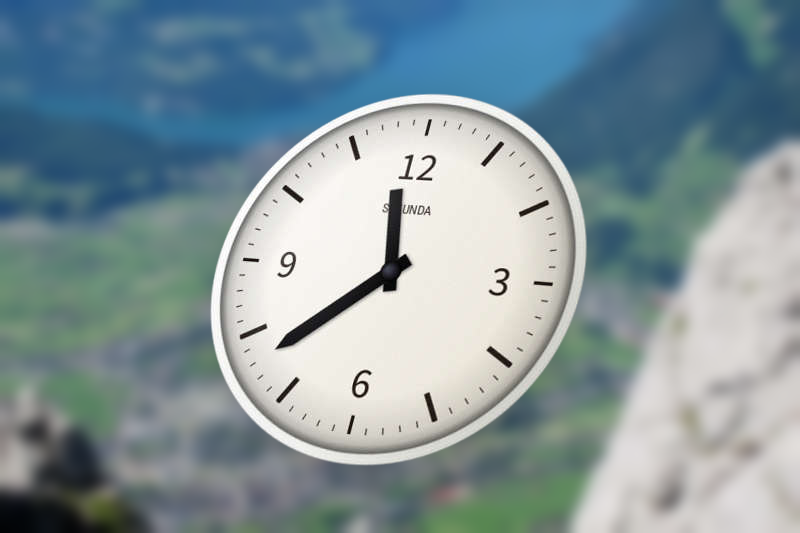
11:38
